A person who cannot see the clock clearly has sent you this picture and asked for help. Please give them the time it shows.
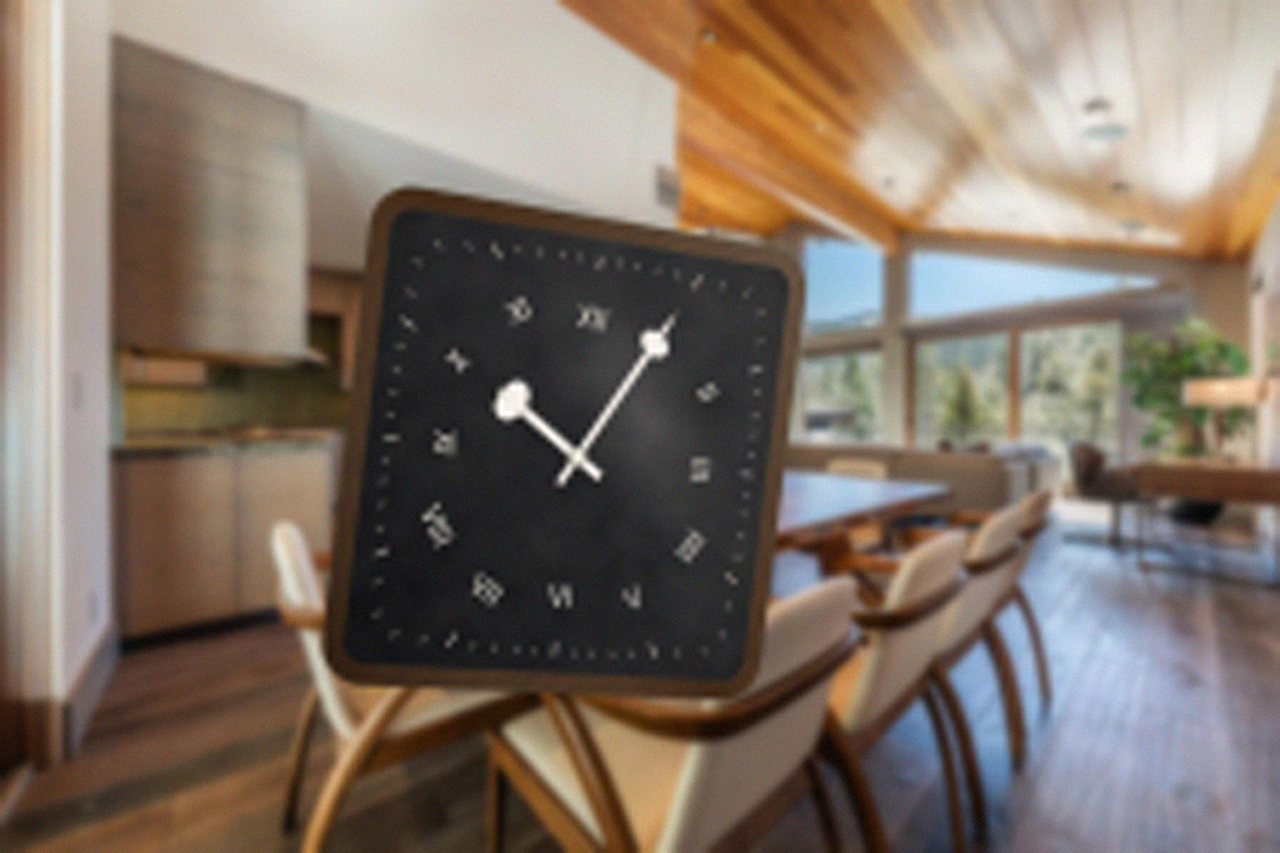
10:05
